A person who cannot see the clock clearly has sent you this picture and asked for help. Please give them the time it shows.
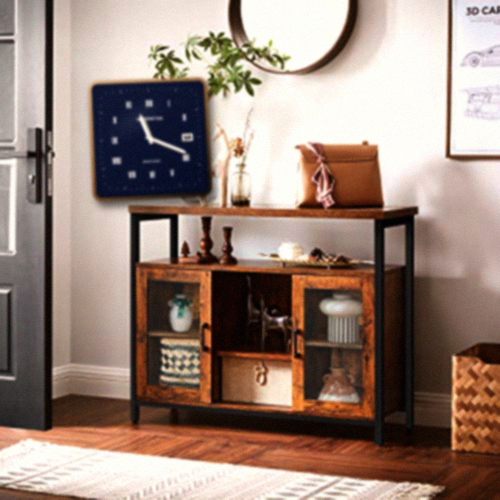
11:19
